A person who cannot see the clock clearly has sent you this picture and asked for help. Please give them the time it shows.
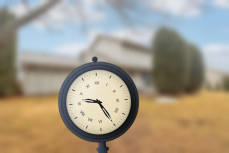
9:25
